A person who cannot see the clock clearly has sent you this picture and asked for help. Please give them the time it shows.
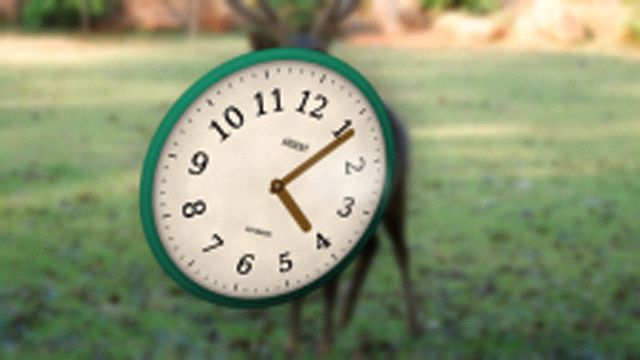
4:06
